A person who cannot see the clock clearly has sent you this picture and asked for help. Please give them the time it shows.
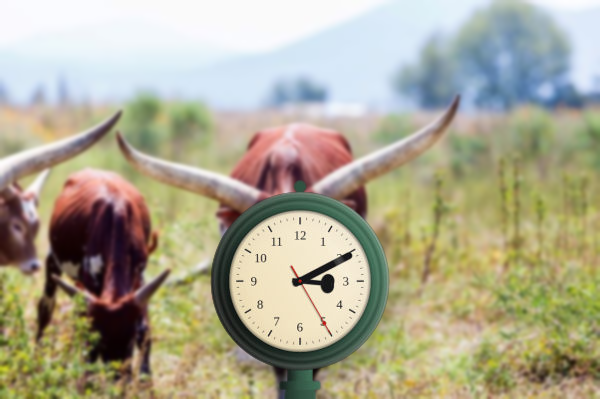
3:10:25
